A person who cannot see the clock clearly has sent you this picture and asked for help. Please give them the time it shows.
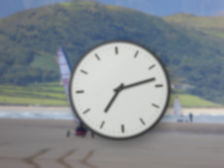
7:13
